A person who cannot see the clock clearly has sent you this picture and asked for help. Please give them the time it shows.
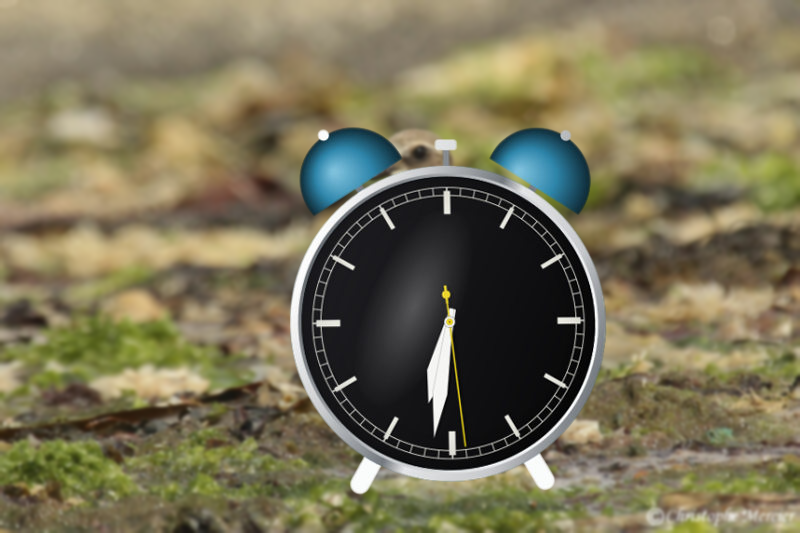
6:31:29
